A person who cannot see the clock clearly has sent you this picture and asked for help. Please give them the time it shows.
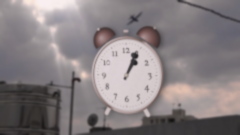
1:04
